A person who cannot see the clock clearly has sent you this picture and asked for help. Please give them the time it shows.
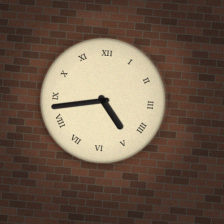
4:43
